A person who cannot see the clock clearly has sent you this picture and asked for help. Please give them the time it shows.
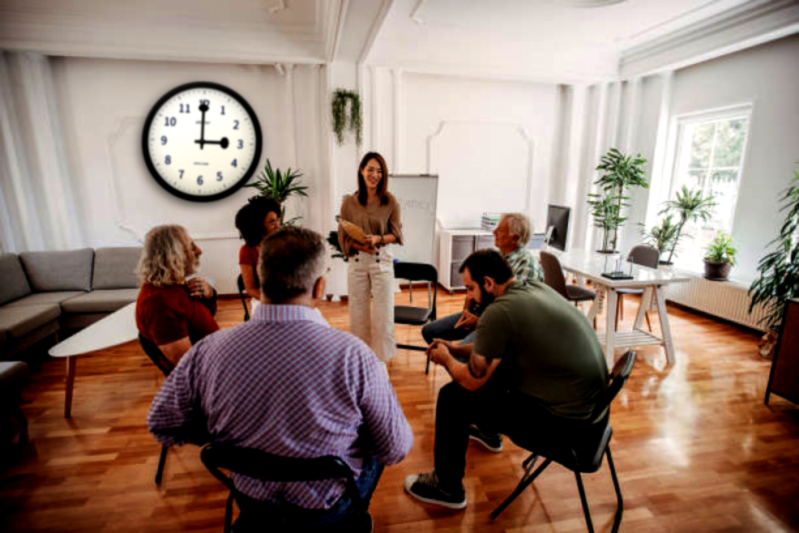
3:00
